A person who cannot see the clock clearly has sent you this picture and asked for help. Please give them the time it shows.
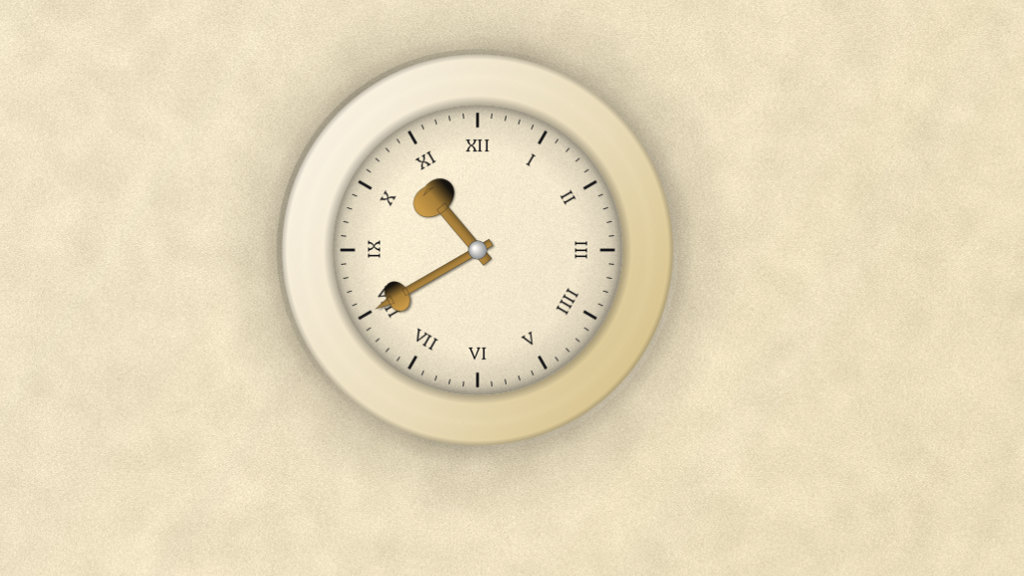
10:40
